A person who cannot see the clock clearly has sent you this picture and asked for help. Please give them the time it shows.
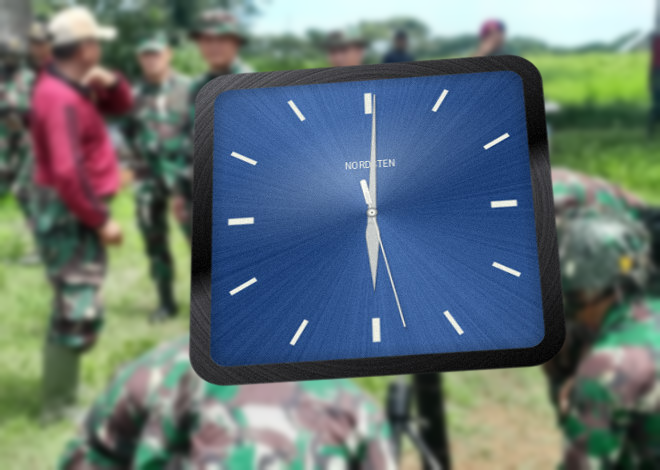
6:00:28
